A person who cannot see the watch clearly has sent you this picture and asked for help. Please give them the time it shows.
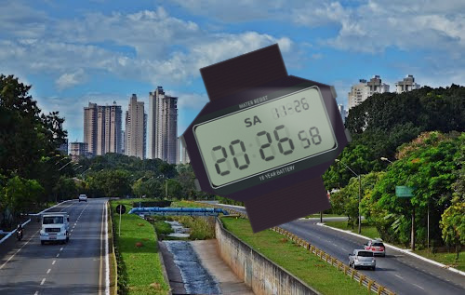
20:26:58
